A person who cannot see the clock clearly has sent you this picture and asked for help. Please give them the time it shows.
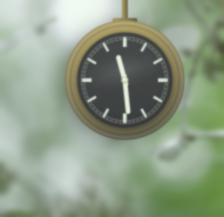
11:29
